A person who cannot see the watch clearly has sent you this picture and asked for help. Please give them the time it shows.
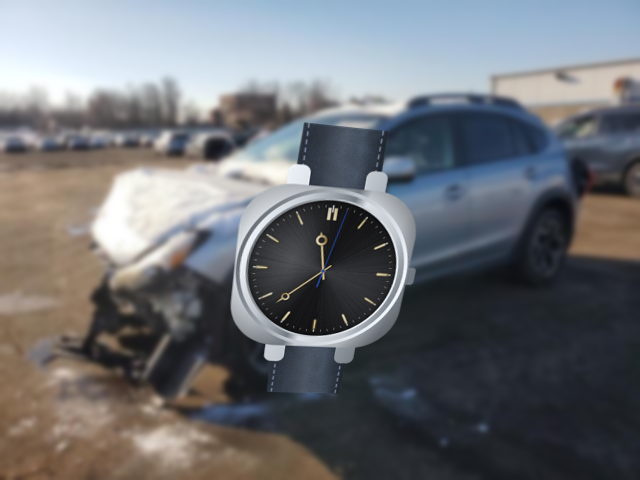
11:38:02
